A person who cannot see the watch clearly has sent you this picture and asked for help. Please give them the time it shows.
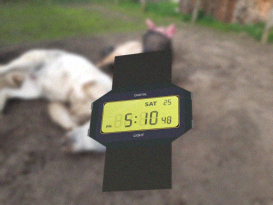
5:10:48
